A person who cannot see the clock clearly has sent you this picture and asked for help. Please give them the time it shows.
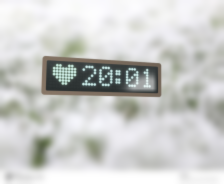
20:01
